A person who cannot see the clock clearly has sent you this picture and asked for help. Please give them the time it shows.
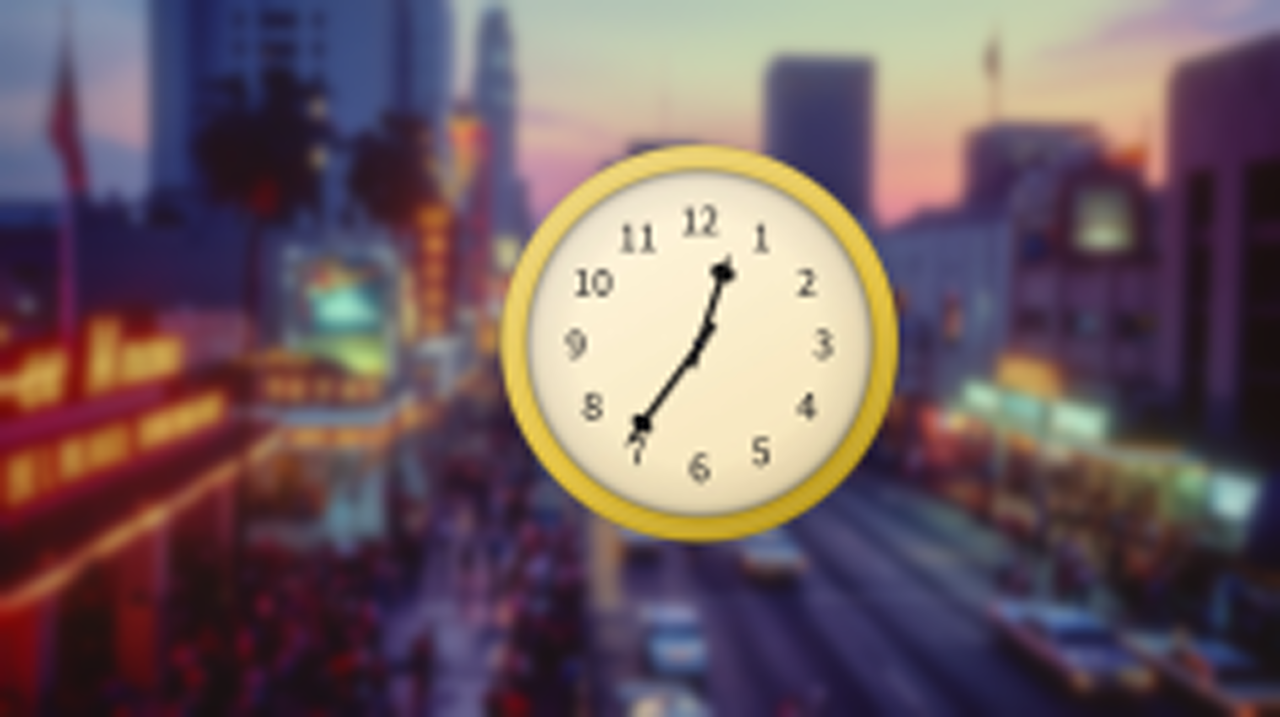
12:36
